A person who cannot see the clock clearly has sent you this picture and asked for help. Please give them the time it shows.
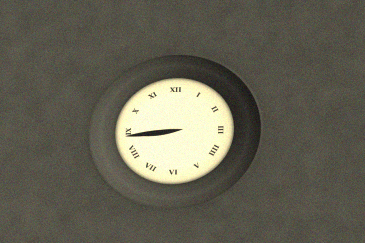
8:44
